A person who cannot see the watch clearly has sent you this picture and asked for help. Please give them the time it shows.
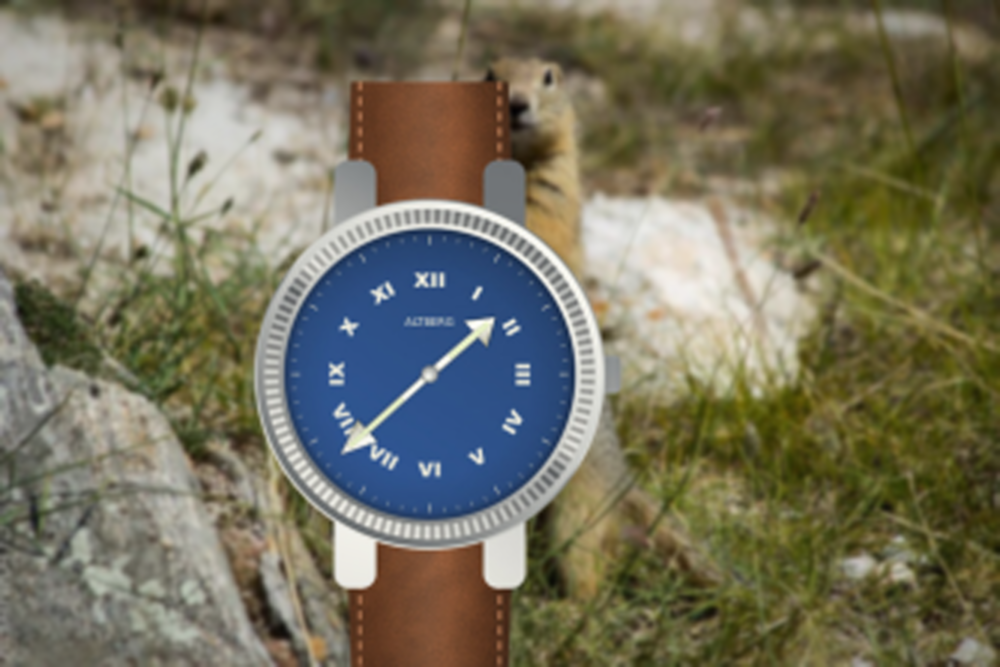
1:38
